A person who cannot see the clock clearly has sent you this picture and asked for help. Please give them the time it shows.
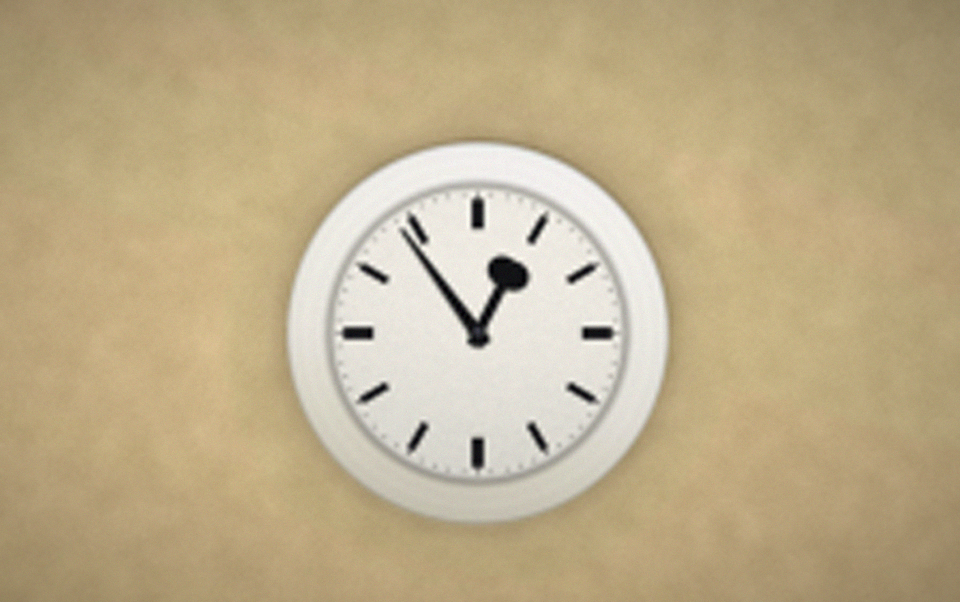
12:54
